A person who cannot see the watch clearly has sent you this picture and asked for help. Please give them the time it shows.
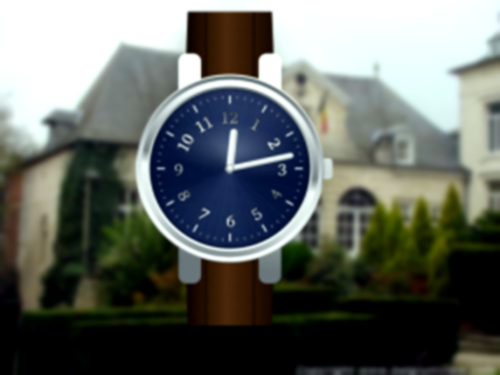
12:13
